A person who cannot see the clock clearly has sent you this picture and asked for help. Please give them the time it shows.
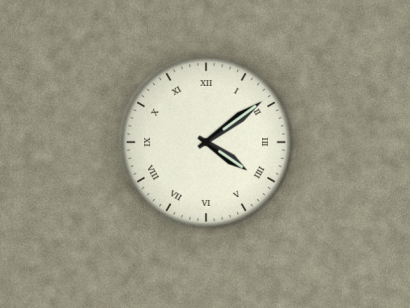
4:09
